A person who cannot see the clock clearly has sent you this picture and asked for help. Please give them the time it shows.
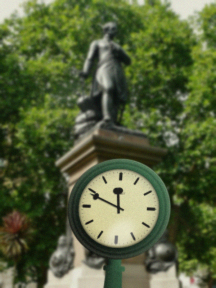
11:49
